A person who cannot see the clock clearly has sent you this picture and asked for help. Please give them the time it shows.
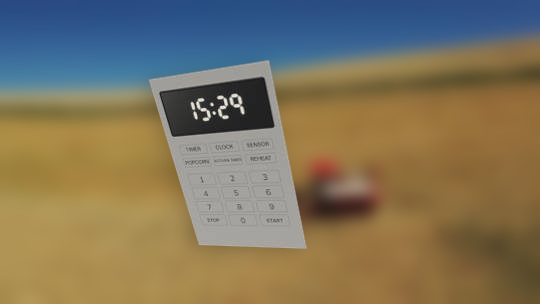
15:29
